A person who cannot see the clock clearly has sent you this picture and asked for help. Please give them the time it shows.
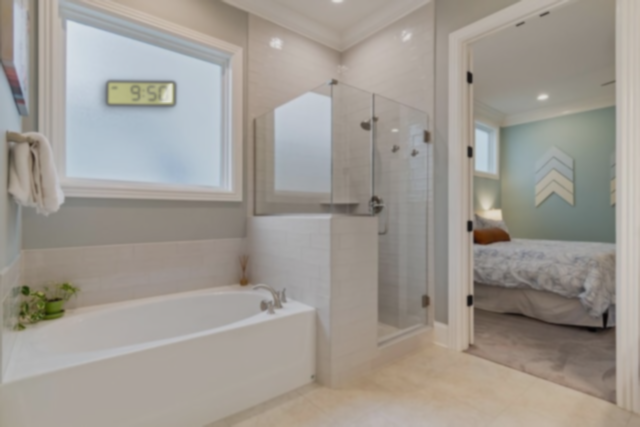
9:50
